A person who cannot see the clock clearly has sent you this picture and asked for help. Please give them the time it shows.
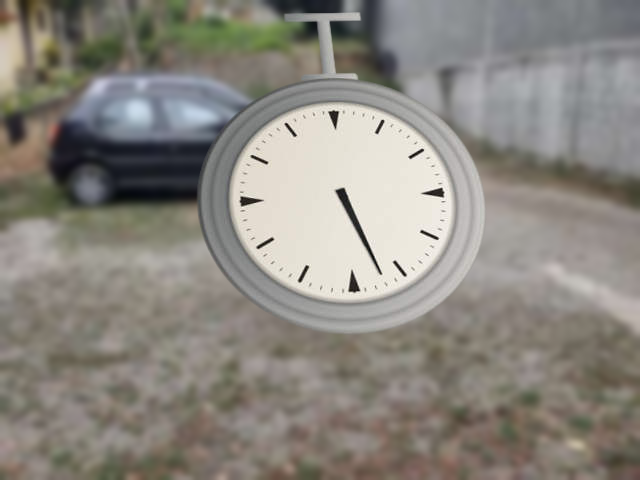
5:27
